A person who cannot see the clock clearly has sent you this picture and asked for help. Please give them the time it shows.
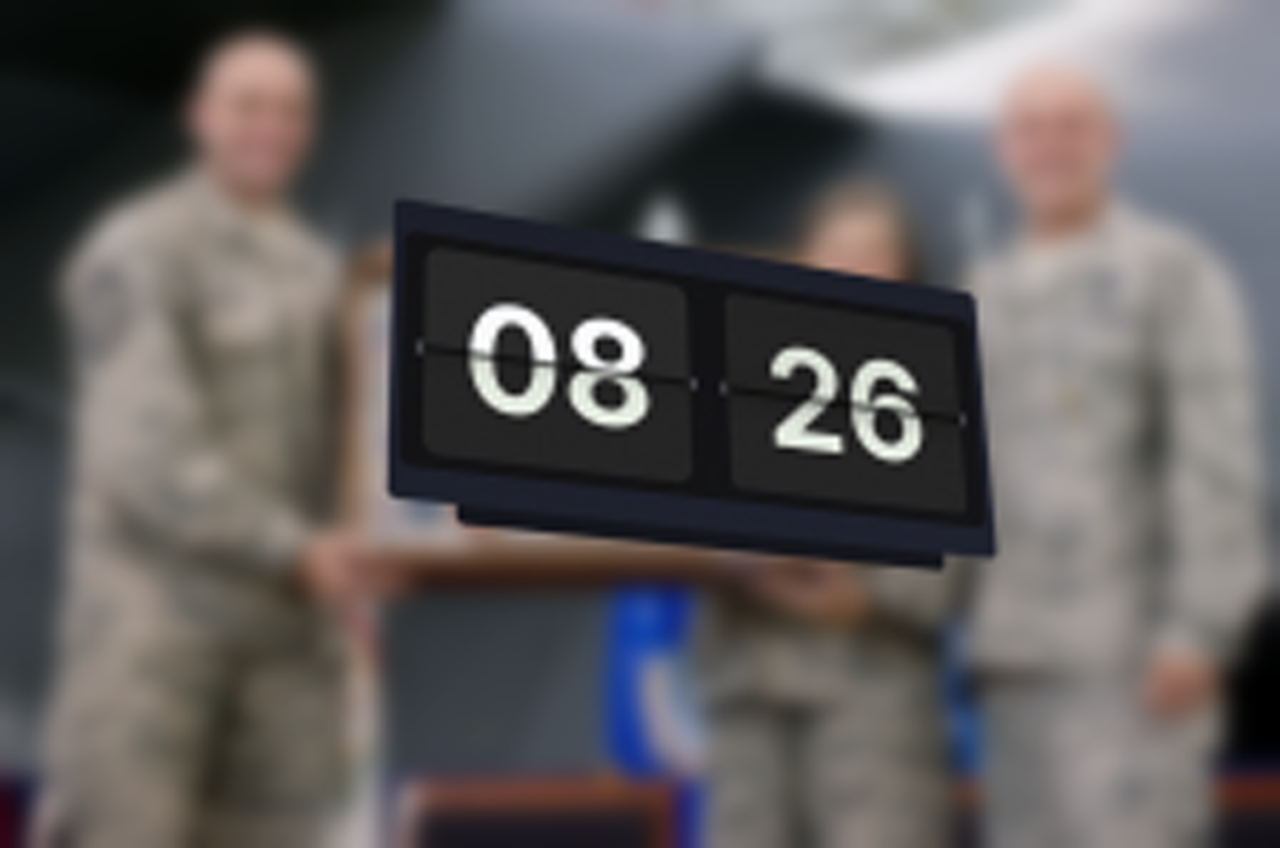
8:26
